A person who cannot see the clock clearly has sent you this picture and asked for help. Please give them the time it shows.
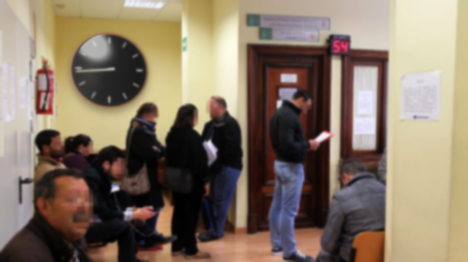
8:44
